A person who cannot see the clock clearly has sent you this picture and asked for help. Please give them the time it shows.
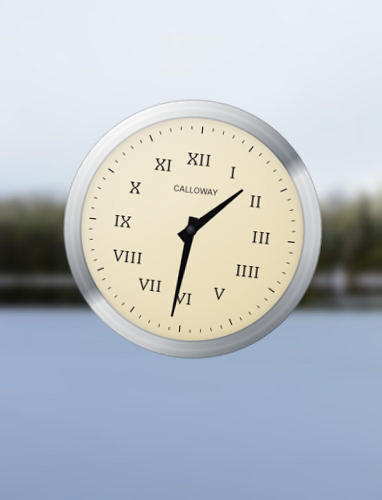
1:31
